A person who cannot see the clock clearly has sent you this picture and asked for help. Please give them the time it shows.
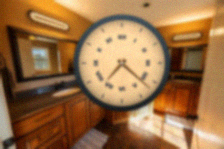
7:22
